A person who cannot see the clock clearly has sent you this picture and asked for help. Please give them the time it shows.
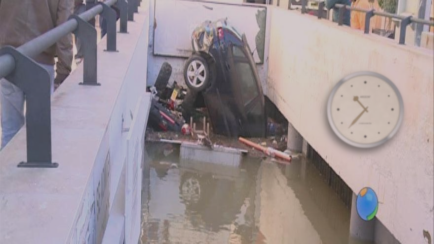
10:37
